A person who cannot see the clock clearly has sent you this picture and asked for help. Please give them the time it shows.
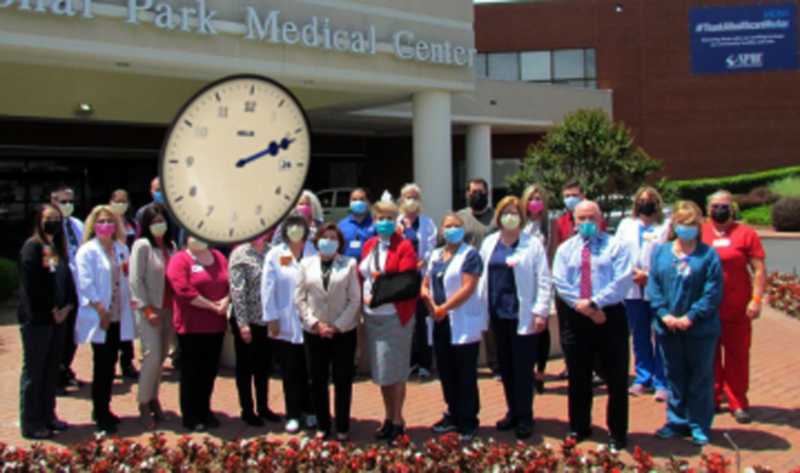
2:11
